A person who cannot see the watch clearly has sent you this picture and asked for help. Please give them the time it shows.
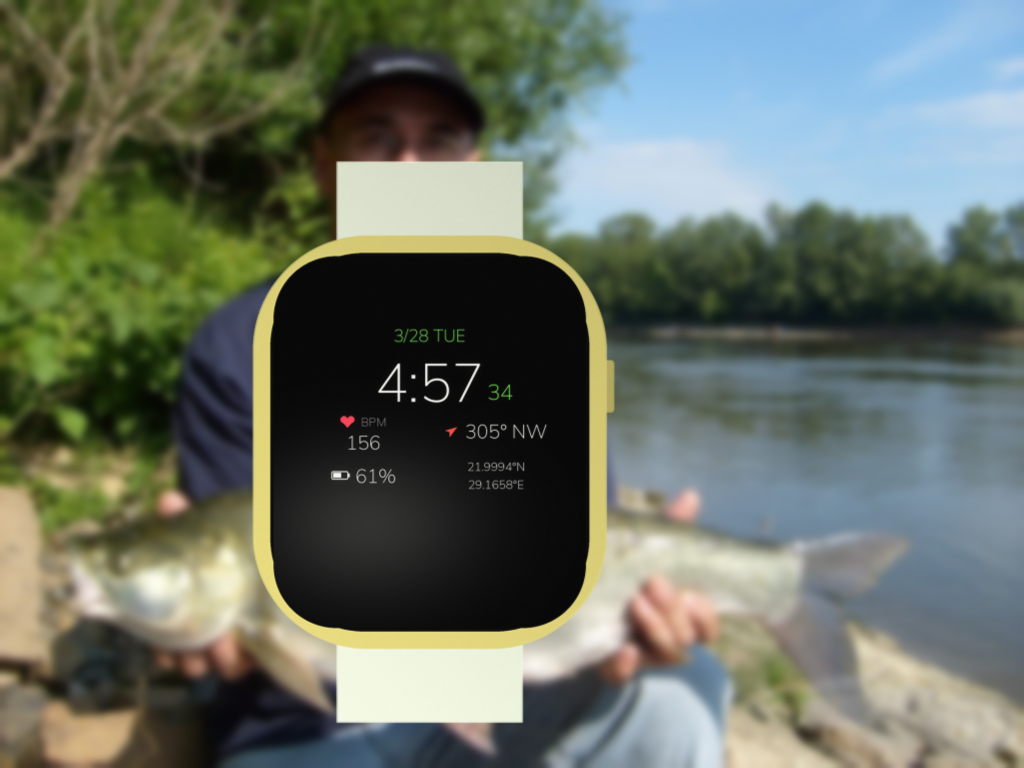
4:57:34
